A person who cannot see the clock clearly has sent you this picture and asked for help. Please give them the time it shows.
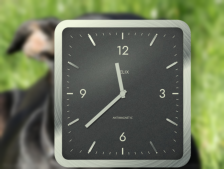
11:38
